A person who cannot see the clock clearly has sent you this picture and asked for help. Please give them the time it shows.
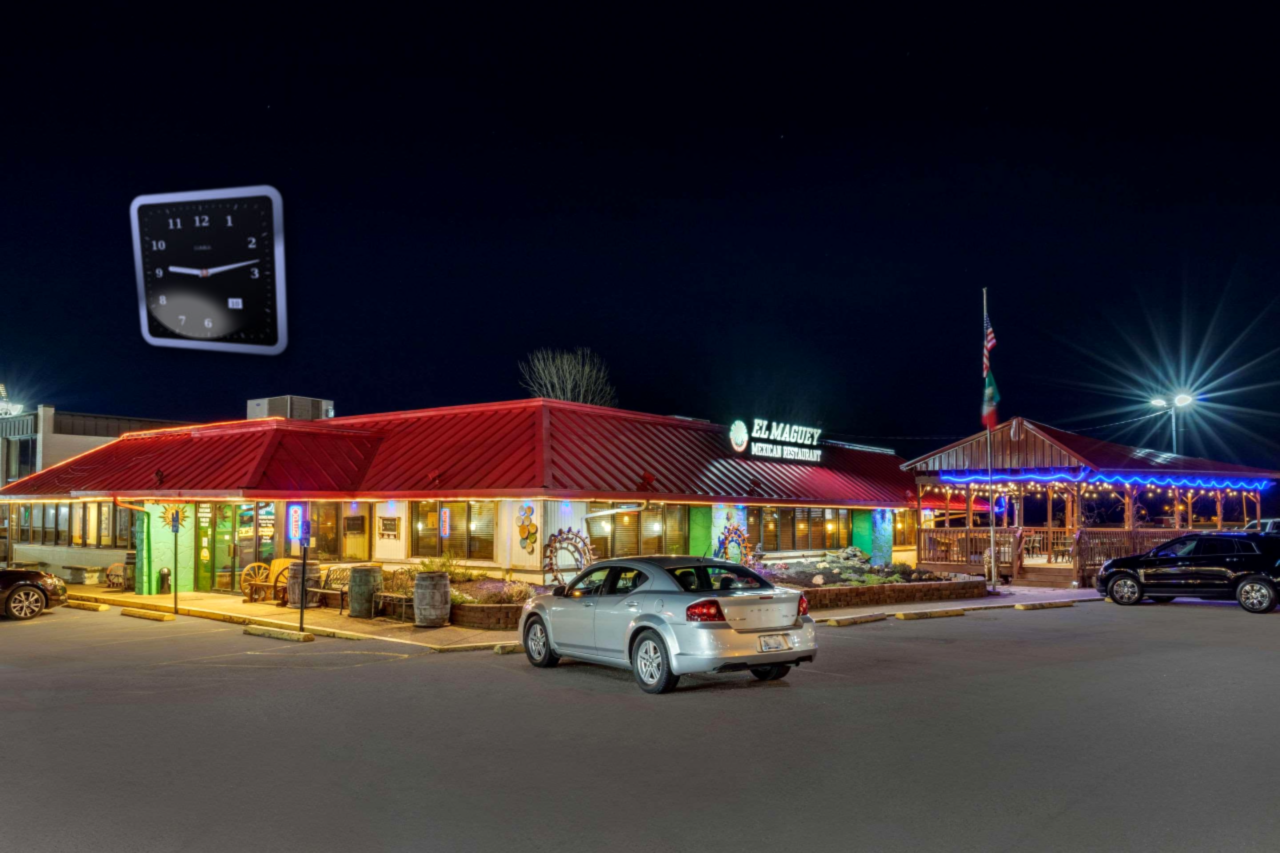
9:13
